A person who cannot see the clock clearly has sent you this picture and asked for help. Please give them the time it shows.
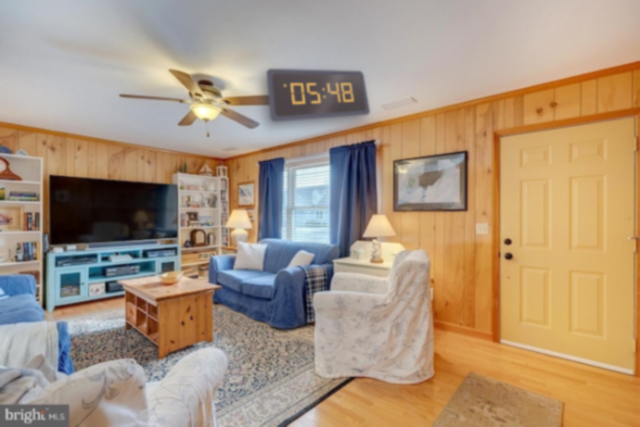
5:48
